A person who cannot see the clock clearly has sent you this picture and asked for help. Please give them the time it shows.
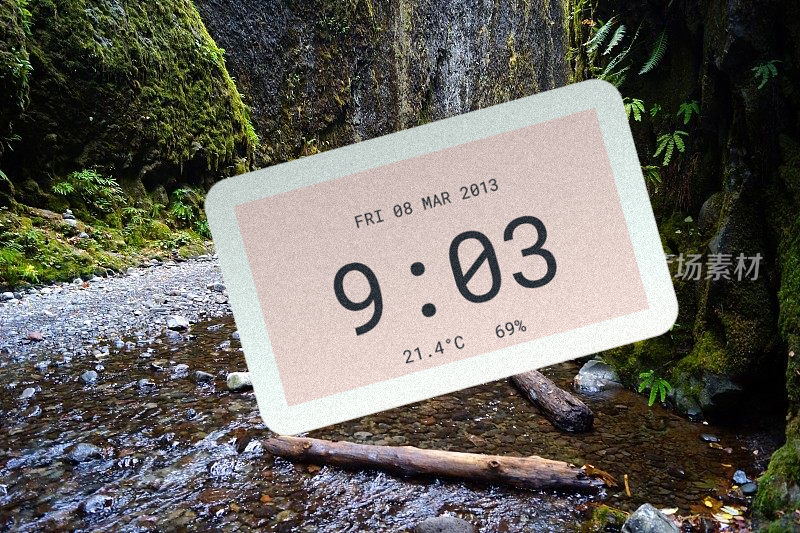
9:03
